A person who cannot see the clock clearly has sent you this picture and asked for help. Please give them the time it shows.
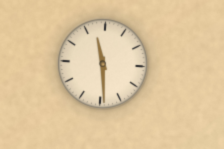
11:29
